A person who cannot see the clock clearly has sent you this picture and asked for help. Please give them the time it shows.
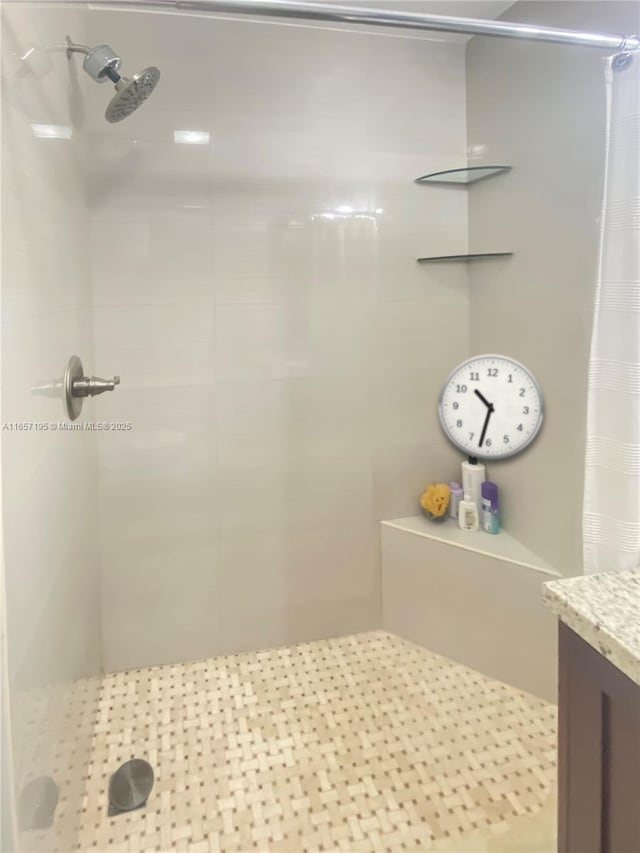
10:32
